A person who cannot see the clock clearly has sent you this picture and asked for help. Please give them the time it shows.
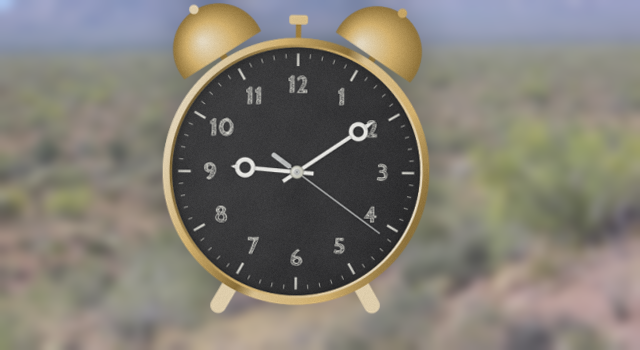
9:09:21
